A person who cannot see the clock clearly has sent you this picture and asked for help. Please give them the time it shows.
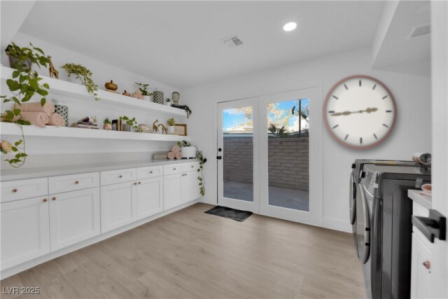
2:44
